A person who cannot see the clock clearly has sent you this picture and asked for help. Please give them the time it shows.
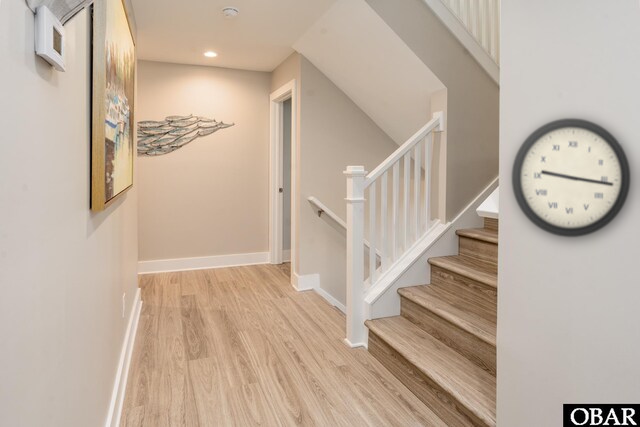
9:16
